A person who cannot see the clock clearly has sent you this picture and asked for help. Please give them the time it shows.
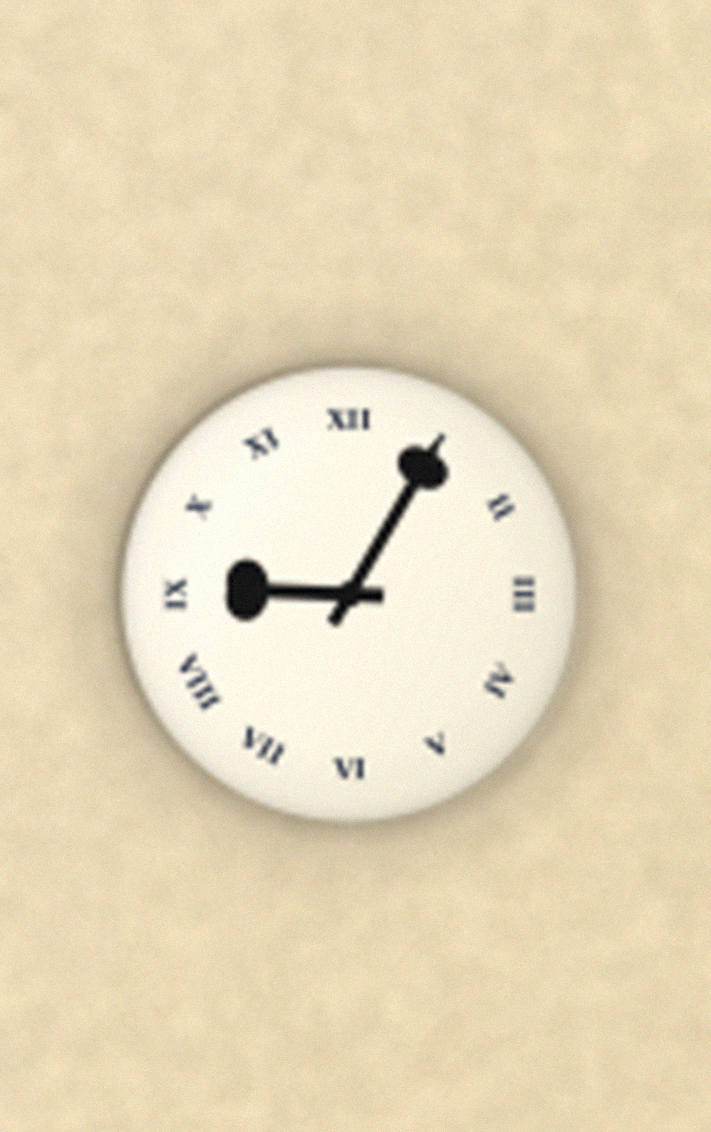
9:05
